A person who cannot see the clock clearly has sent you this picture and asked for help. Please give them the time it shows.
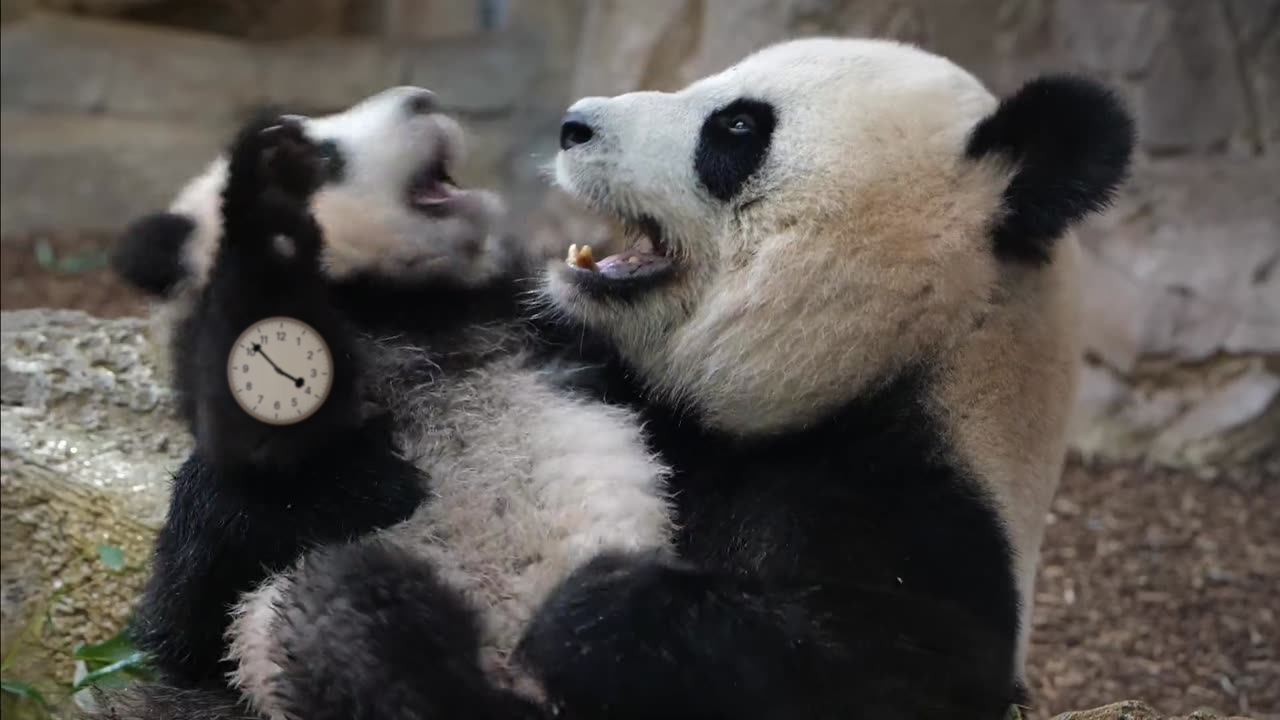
3:52
